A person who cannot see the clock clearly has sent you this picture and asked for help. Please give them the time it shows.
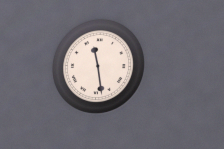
11:28
